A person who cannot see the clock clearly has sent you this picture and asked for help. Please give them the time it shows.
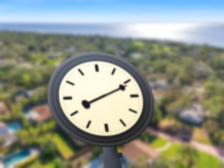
8:11
